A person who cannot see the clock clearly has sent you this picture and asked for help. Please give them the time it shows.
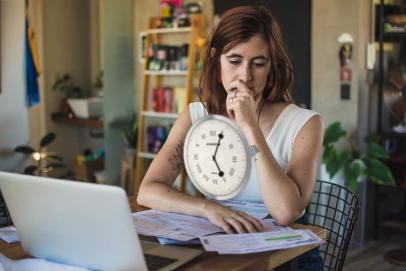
5:04
